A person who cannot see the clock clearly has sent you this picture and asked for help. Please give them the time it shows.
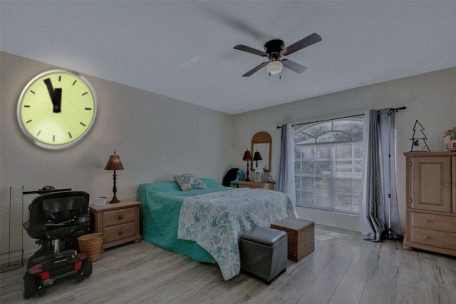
11:56
